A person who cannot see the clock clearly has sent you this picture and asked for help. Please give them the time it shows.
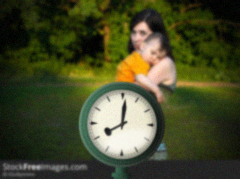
8:01
